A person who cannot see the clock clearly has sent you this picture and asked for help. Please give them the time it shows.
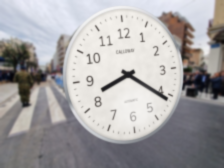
8:21
